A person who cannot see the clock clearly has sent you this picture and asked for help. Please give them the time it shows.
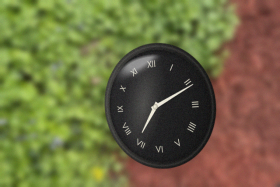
7:11
